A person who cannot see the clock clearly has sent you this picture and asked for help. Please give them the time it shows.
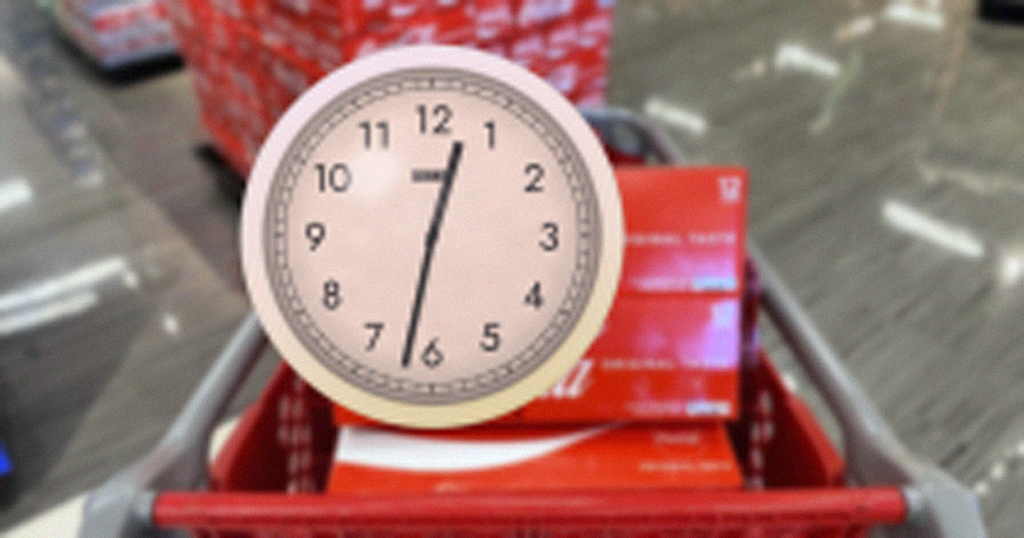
12:32
